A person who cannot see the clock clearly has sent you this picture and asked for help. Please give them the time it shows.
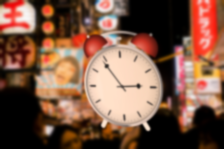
2:54
